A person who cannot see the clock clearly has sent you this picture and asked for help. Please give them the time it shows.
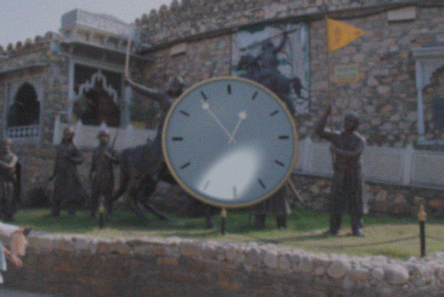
12:54
